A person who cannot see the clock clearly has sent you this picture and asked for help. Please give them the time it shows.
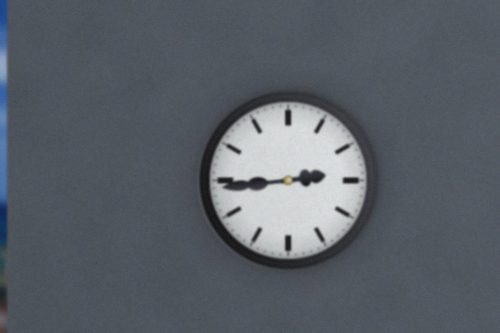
2:44
